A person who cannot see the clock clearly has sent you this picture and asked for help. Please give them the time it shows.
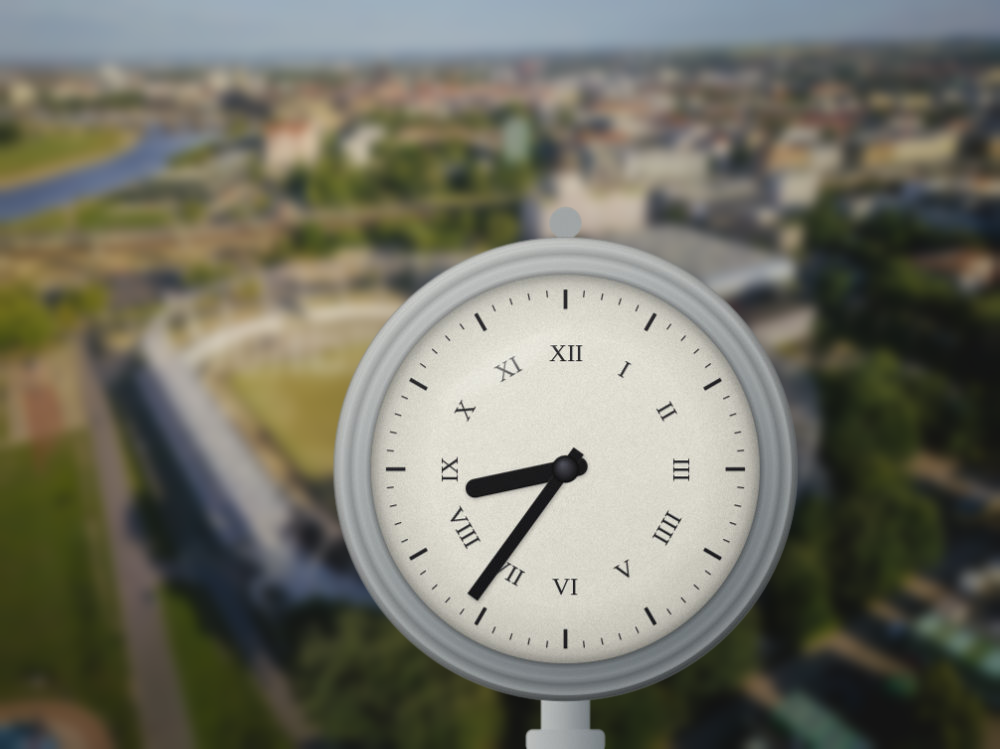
8:36
